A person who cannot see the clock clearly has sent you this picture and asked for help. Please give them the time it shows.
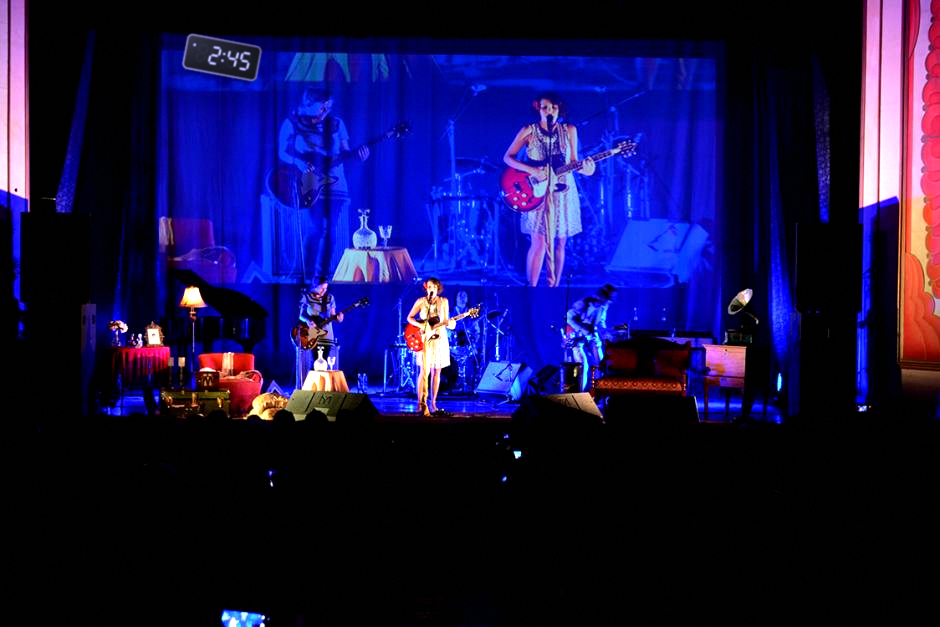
2:45
